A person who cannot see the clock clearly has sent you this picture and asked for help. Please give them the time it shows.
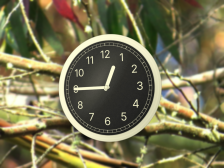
12:45
